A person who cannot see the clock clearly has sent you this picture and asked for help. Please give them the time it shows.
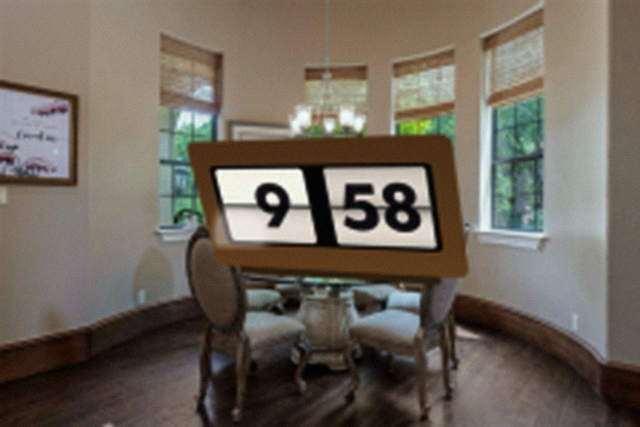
9:58
